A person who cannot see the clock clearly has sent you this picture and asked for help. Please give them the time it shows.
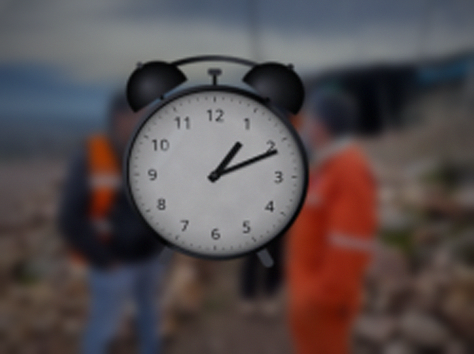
1:11
